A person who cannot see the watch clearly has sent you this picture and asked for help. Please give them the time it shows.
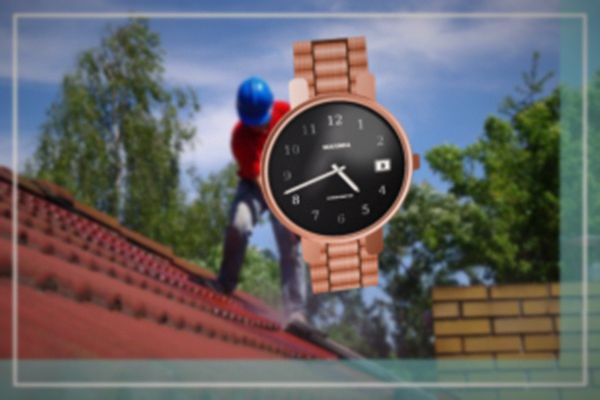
4:42
